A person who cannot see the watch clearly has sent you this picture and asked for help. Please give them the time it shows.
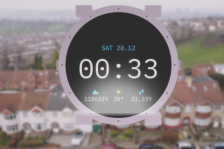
0:33
